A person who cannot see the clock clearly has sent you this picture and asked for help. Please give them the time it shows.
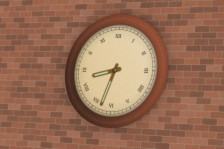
8:33
